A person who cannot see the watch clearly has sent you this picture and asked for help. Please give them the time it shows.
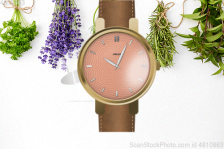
10:04
